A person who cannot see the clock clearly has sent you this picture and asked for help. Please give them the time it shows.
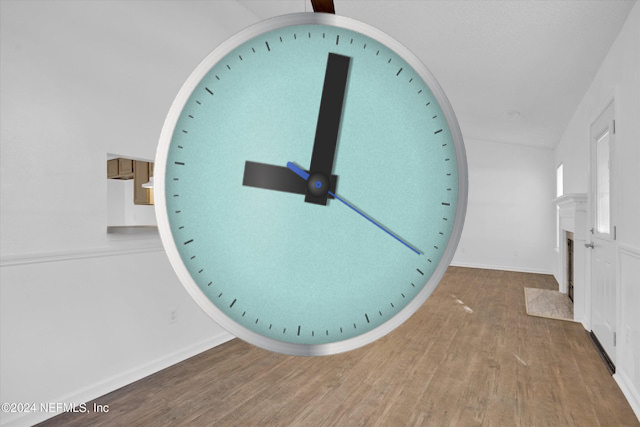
9:00:19
